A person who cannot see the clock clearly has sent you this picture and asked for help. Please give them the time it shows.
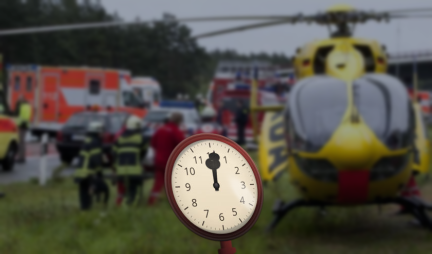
12:01
